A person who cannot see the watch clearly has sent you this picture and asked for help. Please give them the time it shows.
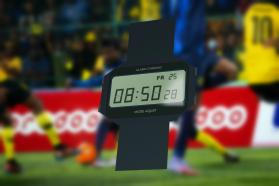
8:50:28
